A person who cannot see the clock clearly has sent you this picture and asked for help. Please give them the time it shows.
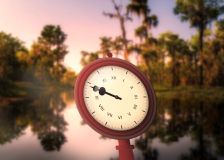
9:49
